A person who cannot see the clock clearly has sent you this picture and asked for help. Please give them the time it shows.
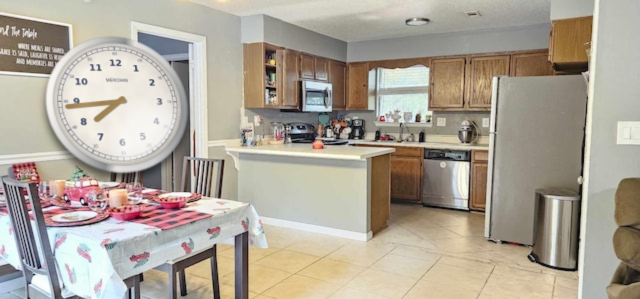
7:44
